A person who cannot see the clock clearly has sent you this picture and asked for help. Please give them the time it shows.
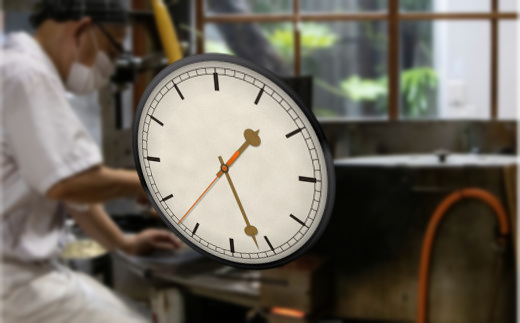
1:26:37
